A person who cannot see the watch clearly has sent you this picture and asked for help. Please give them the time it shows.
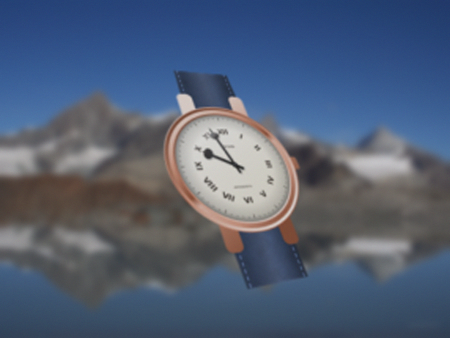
9:57
